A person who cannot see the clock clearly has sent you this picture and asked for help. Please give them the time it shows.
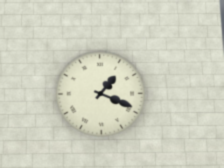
1:19
